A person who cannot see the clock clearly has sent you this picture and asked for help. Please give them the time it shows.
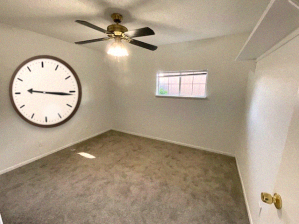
9:16
